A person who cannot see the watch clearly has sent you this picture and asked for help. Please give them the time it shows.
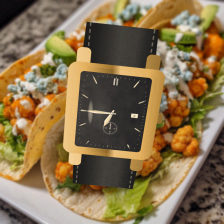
6:45
